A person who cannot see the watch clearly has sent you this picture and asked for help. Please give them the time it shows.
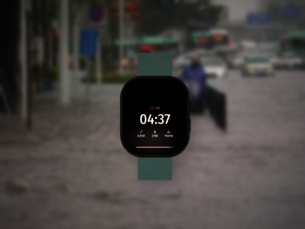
4:37
